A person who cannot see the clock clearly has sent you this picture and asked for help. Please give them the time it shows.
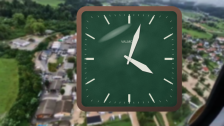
4:03
